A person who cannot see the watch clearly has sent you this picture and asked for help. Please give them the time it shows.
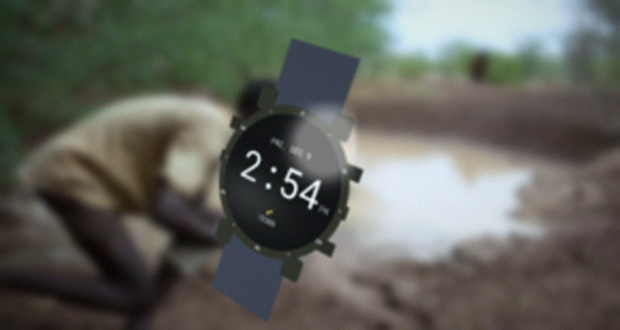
2:54
